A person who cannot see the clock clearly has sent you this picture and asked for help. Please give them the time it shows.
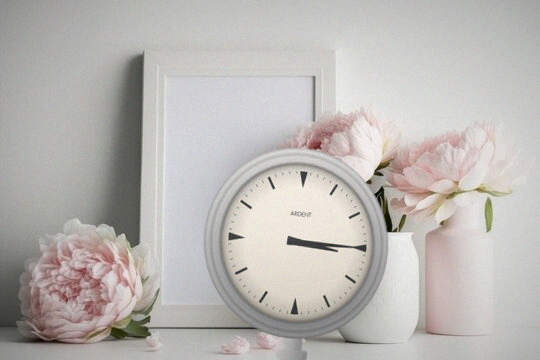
3:15
